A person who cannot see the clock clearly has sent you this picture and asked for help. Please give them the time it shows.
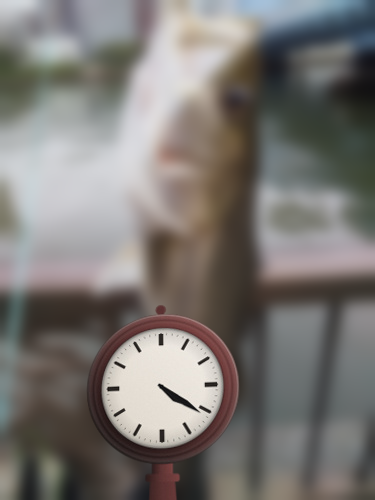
4:21
